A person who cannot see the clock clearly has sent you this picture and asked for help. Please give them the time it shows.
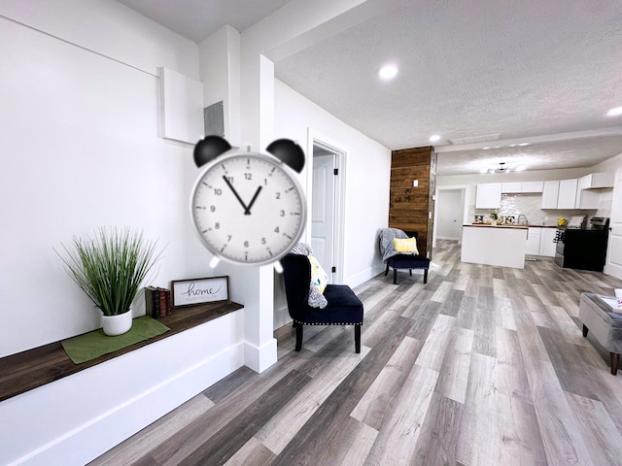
12:54
